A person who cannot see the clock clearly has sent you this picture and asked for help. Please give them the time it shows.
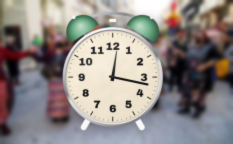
12:17
